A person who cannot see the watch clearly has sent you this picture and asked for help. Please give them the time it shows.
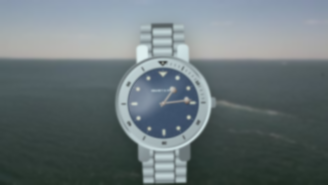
1:14
